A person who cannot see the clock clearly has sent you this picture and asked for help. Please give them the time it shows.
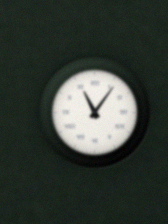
11:06
